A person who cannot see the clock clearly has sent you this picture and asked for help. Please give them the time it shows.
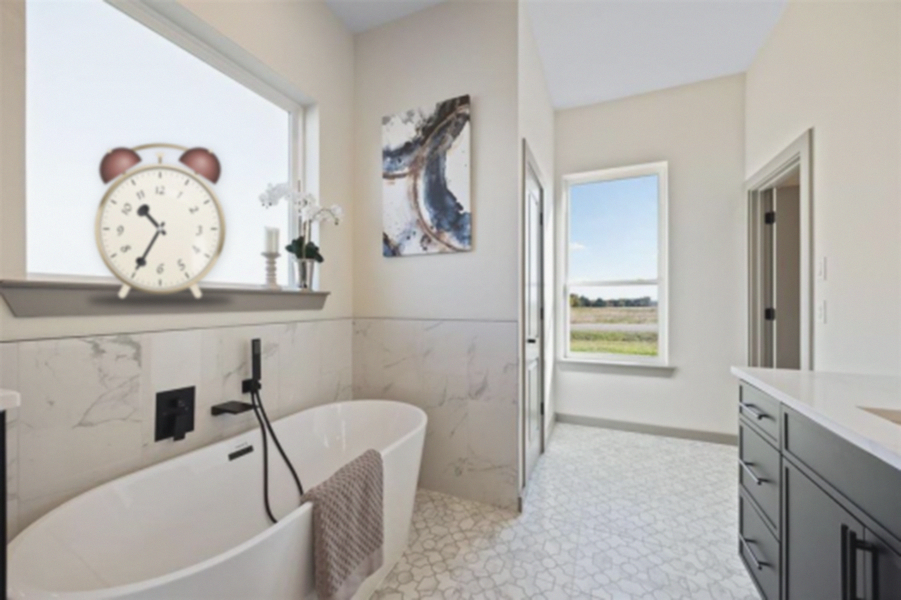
10:35
